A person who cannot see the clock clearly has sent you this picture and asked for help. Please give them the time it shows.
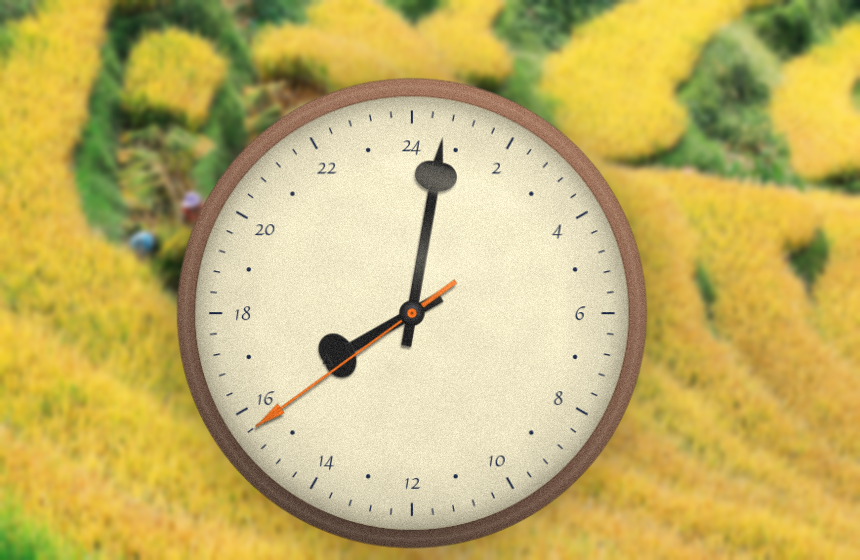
16:01:39
